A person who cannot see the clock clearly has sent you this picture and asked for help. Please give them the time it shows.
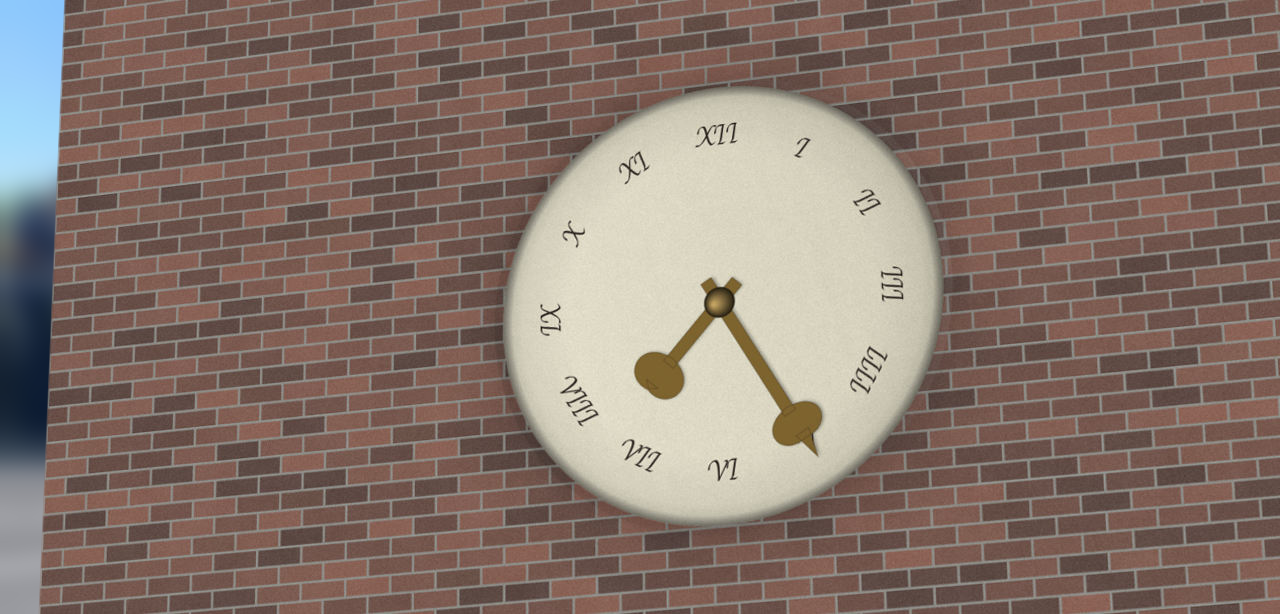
7:25
